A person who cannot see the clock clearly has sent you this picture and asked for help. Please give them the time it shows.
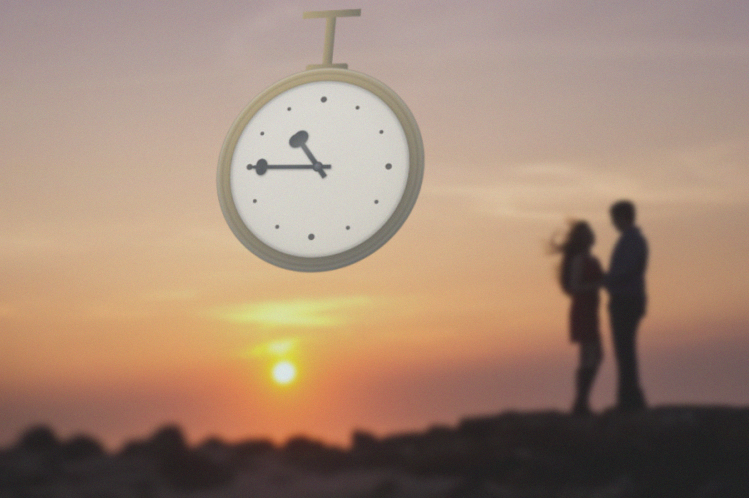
10:45
